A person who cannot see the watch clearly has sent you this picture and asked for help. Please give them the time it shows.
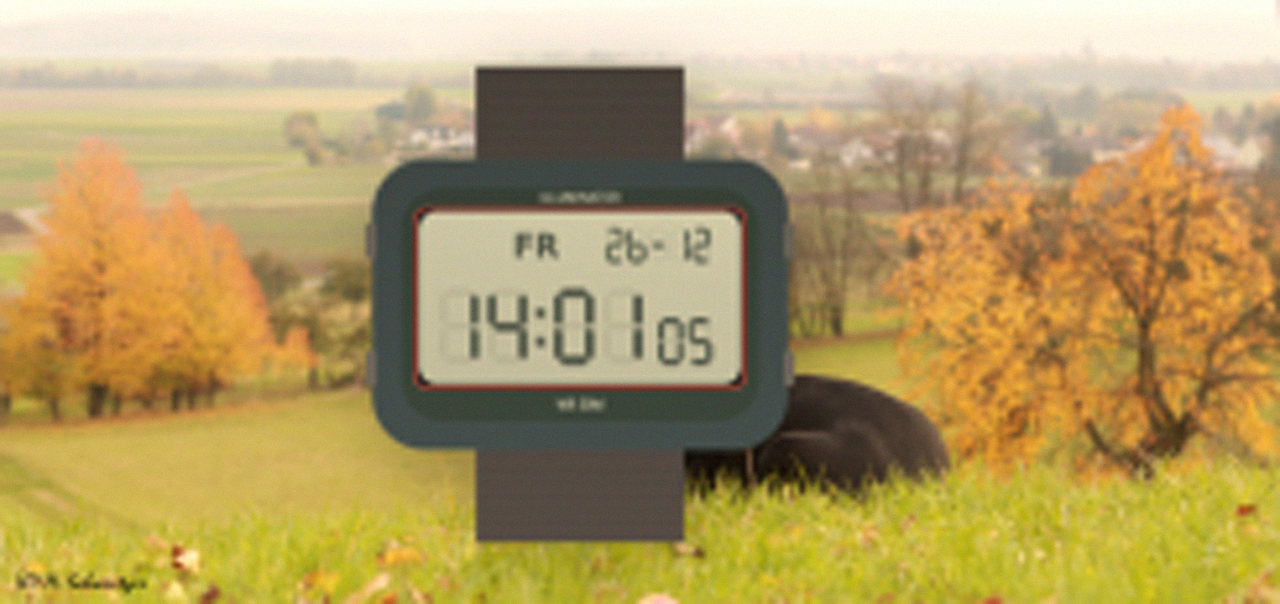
14:01:05
